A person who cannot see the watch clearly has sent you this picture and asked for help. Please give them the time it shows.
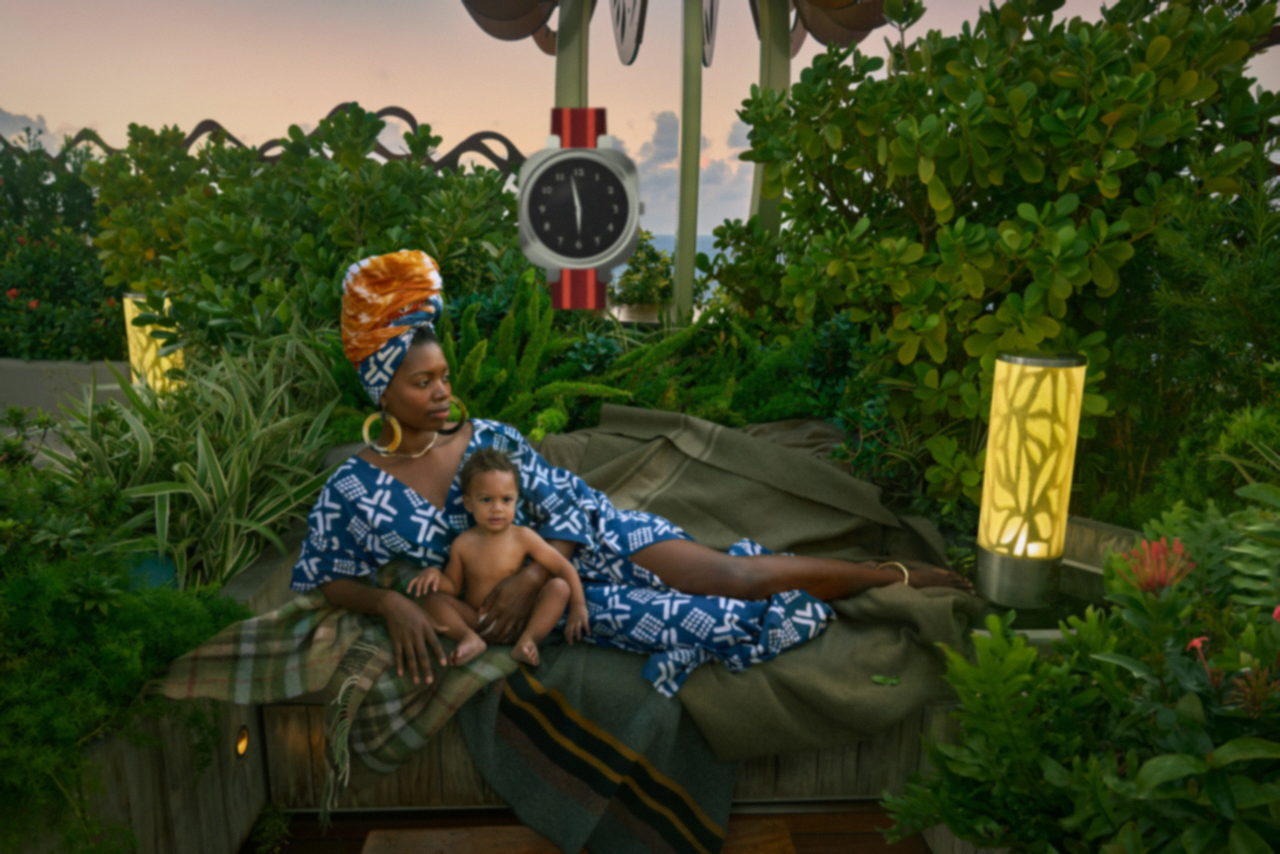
5:58
